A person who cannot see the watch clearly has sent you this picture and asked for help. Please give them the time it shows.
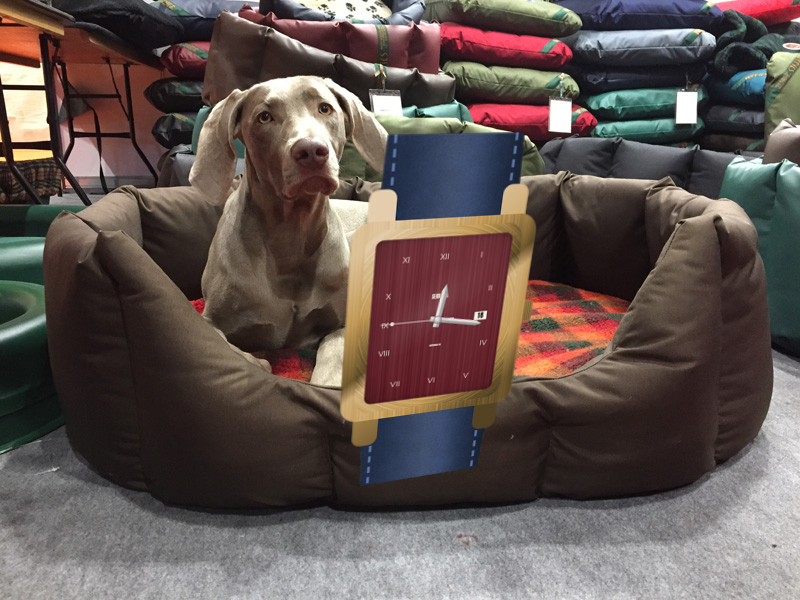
12:16:45
